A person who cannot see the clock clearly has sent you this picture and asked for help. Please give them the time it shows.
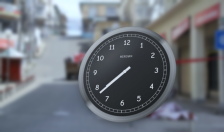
7:38
